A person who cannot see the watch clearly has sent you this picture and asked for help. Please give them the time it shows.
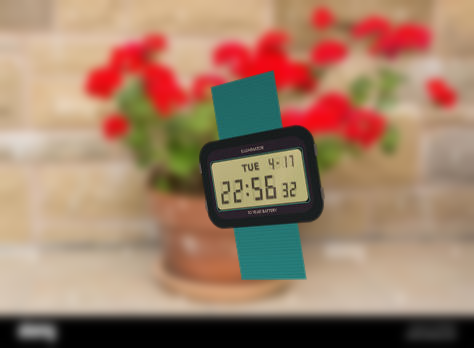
22:56:32
